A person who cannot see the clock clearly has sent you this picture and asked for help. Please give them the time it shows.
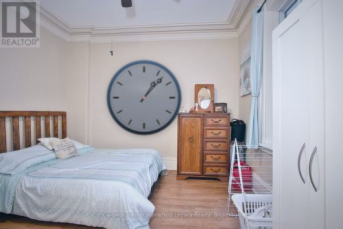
1:07
